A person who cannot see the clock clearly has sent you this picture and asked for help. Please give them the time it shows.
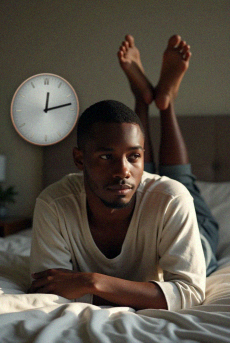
12:13
